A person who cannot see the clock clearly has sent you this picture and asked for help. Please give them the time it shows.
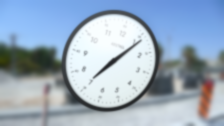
7:06
